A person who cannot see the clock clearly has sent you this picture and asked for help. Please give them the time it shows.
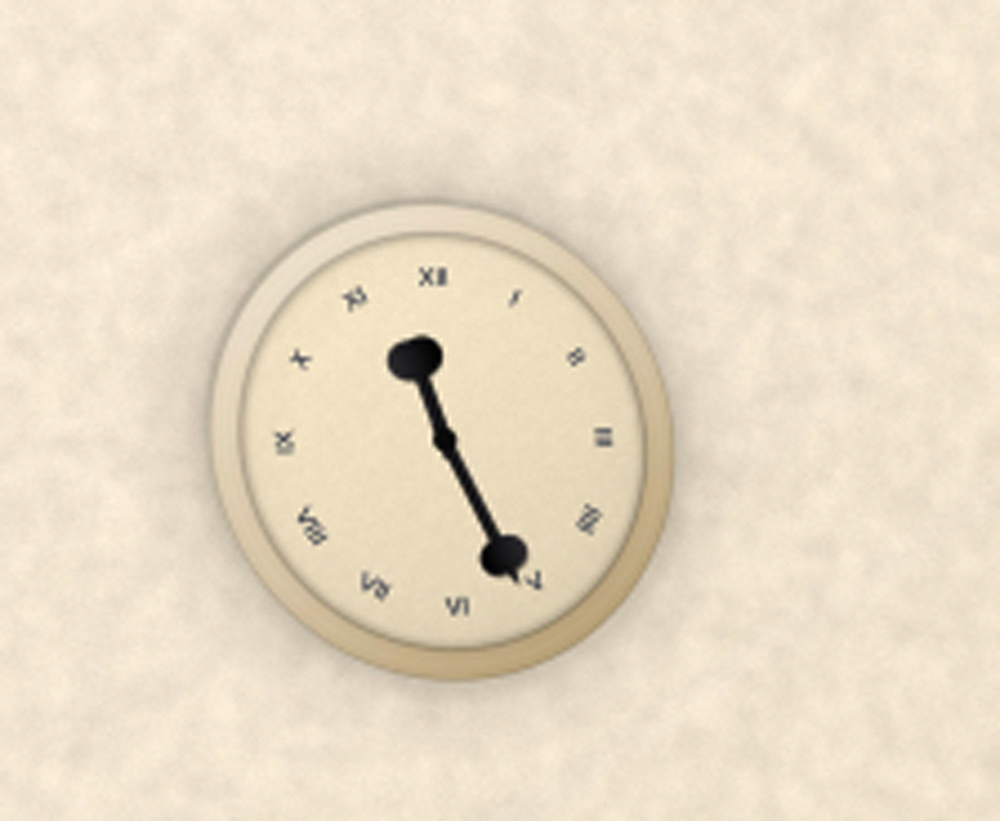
11:26
